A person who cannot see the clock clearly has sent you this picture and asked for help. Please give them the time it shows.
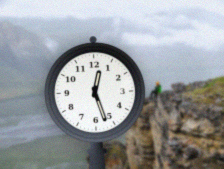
12:27
